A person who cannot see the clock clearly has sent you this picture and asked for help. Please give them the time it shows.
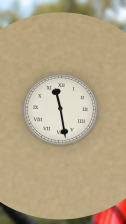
11:28
